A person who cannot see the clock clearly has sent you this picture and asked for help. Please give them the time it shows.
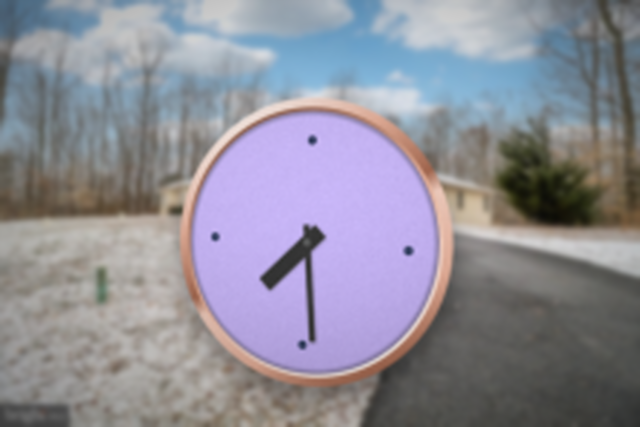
7:29
